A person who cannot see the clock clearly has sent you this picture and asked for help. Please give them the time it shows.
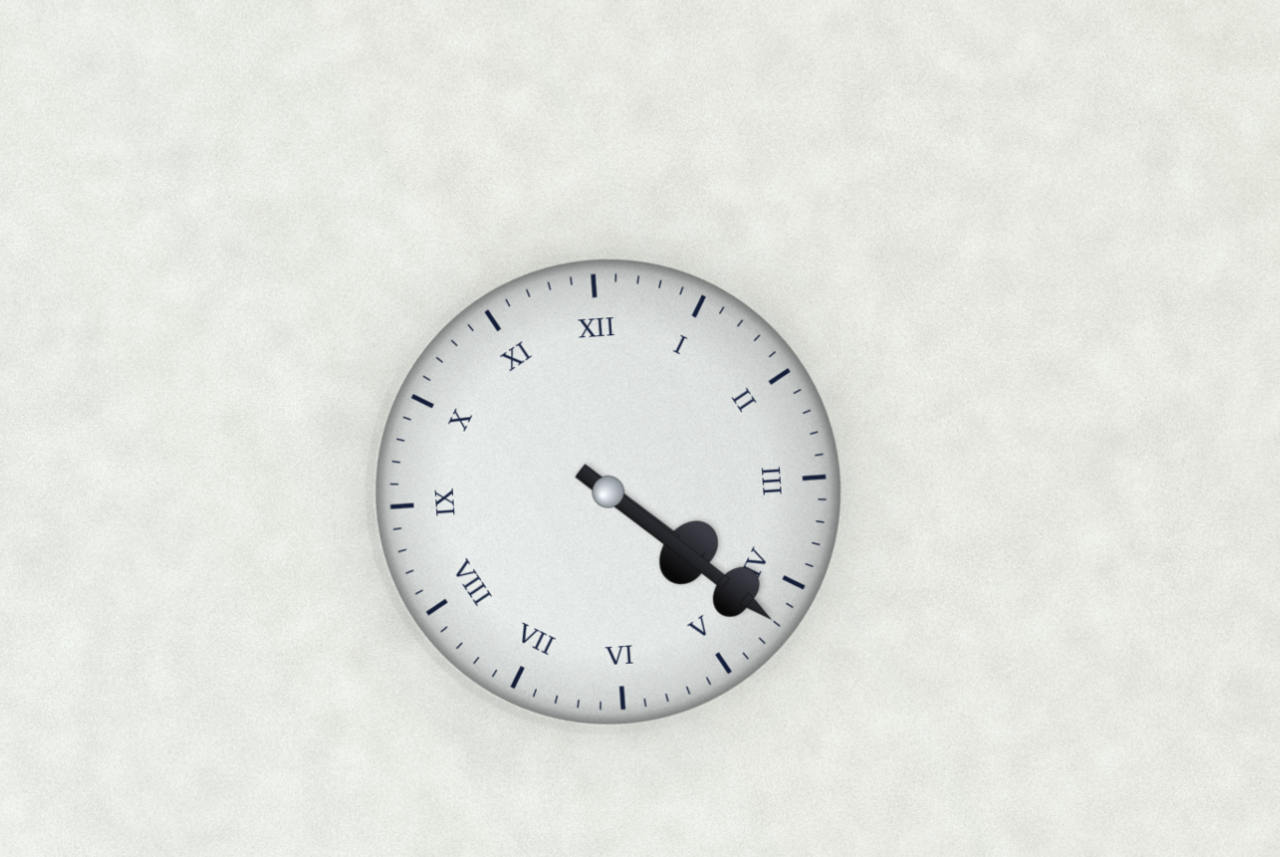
4:22
